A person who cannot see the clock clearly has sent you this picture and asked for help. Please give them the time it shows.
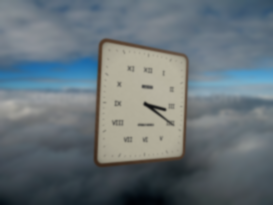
3:20
